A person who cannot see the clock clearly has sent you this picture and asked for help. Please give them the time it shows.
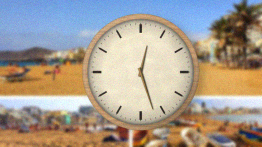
12:27
